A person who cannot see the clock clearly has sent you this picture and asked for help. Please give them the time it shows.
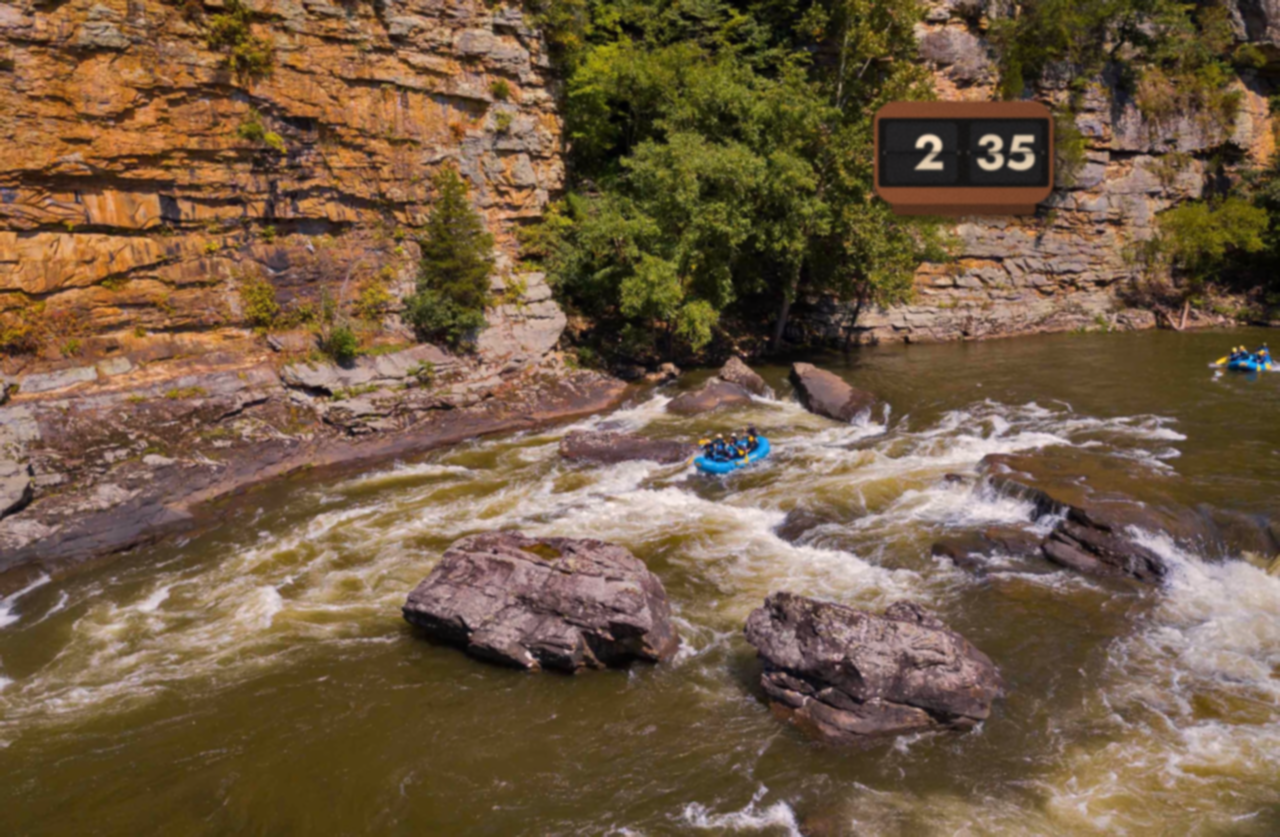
2:35
